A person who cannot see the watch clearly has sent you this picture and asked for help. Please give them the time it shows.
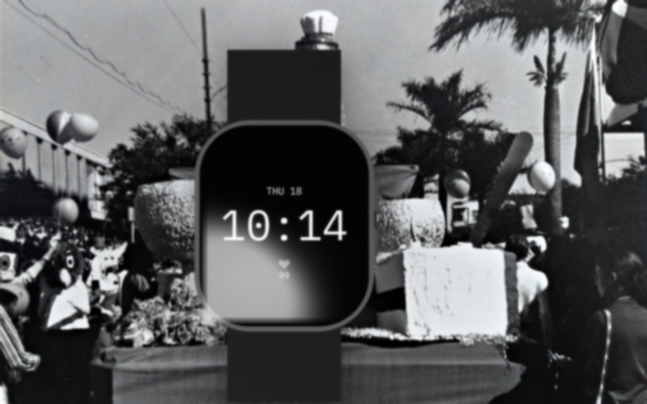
10:14
